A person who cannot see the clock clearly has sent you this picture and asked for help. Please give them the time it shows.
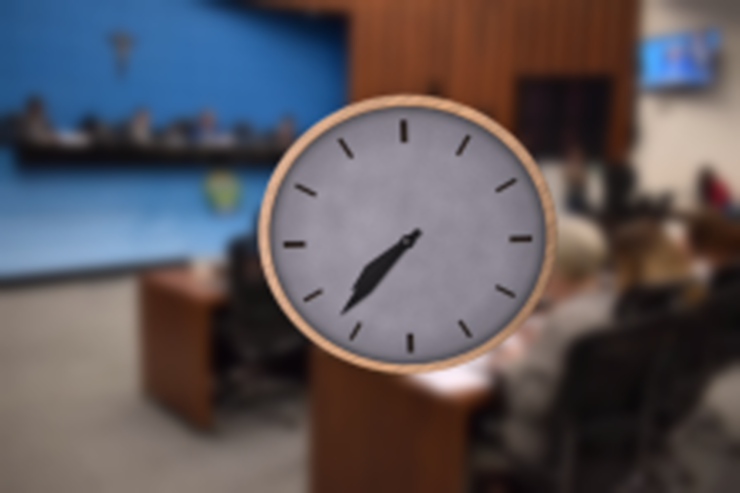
7:37
